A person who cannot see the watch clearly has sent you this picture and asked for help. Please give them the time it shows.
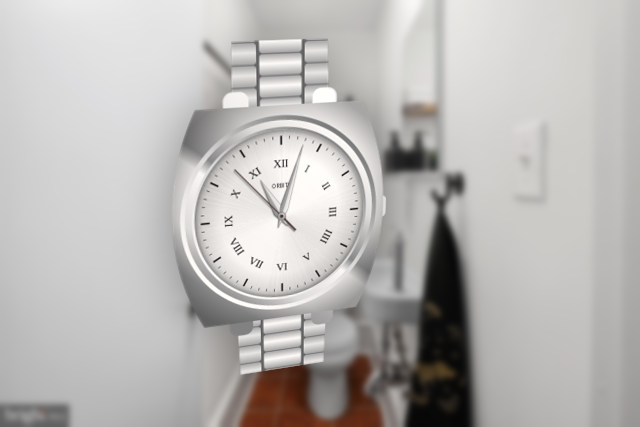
11:02:53
